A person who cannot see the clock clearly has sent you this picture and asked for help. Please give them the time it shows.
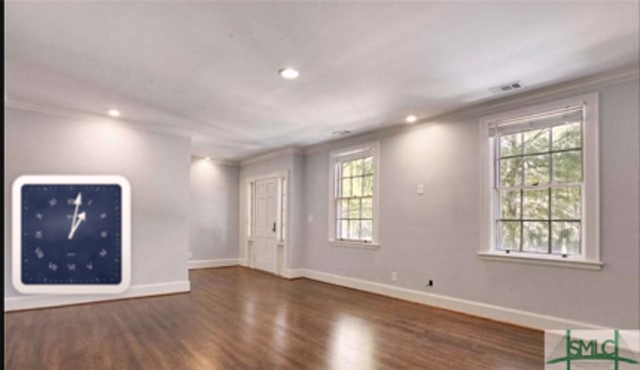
1:02
